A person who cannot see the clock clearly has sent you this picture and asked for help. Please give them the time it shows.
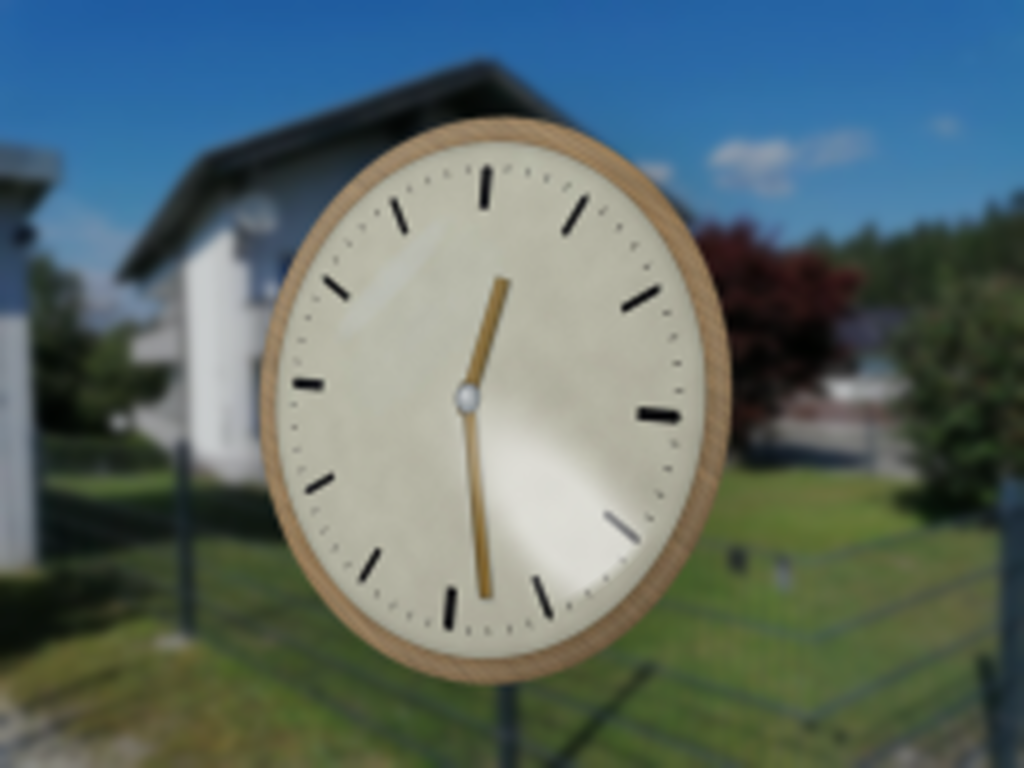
12:28
